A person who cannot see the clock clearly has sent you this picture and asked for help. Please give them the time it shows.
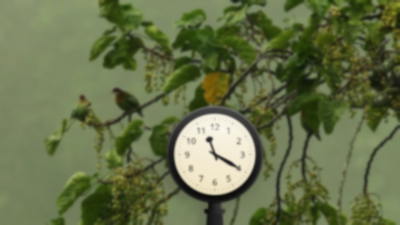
11:20
